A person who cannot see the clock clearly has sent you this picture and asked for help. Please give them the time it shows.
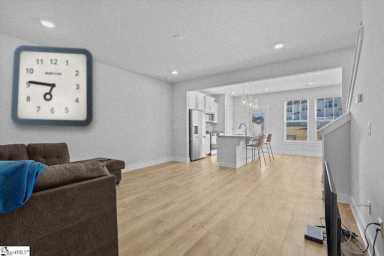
6:46
